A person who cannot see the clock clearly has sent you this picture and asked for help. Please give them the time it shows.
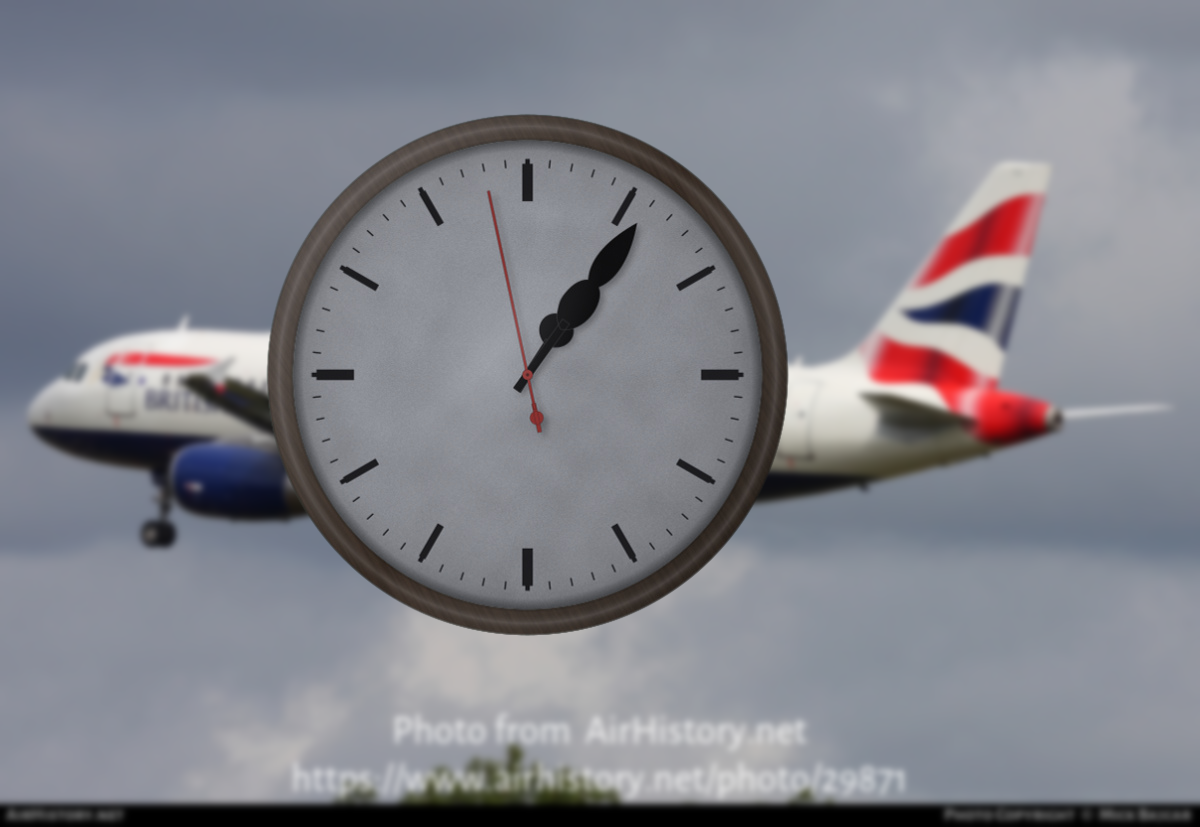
1:05:58
